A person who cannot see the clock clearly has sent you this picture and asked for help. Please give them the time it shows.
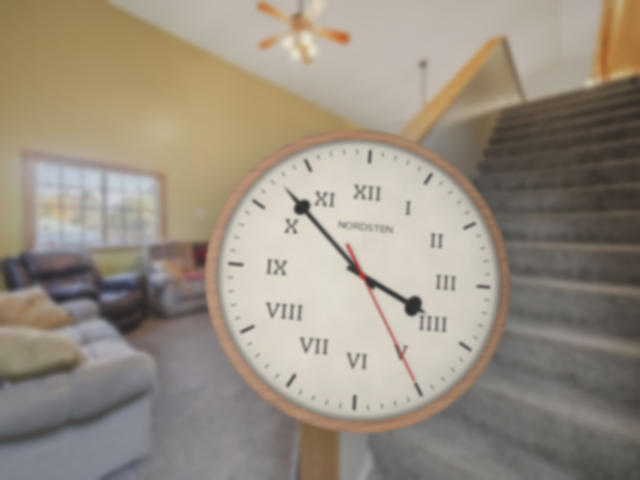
3:52:25
